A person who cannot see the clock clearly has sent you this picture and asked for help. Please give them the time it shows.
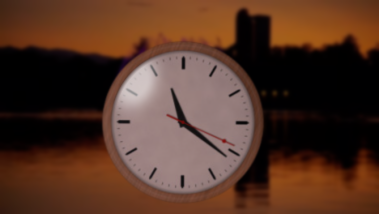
11:21:19
